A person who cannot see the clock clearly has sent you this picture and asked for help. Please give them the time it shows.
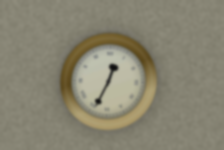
12:34
